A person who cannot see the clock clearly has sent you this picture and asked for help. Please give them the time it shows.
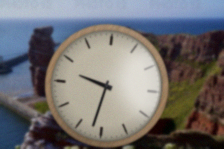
9:32
